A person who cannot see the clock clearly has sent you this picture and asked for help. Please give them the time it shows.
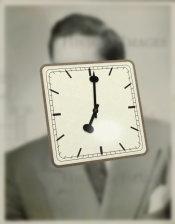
7:01
